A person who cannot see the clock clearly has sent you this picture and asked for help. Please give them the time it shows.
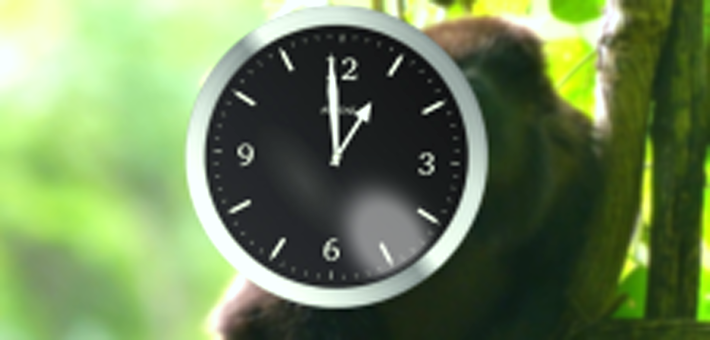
12:59
